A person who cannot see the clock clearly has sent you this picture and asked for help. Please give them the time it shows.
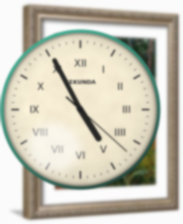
4:55:22
